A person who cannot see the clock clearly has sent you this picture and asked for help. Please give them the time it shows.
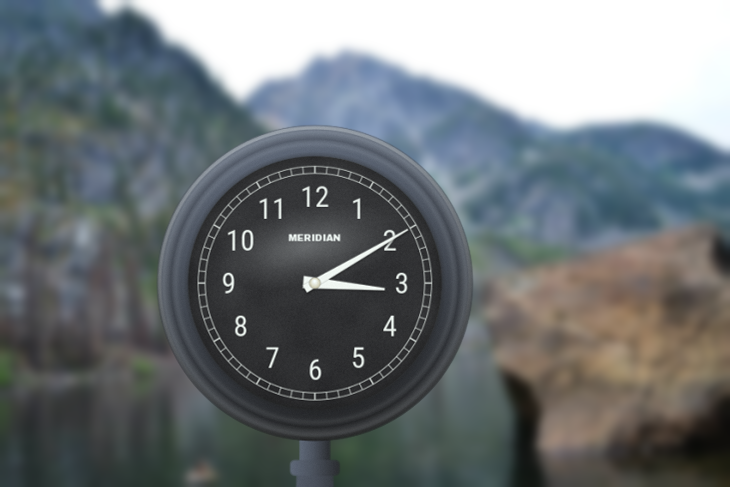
3:10
